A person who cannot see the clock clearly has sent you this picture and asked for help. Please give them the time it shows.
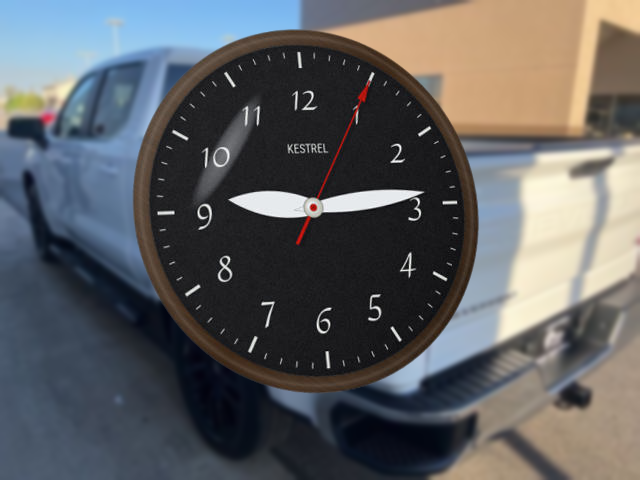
9:14:05
